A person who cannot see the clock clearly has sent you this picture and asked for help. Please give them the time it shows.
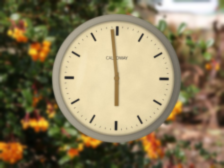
5:59
